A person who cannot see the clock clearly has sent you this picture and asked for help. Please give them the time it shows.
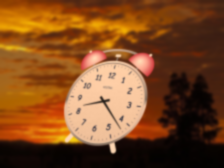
8:22
